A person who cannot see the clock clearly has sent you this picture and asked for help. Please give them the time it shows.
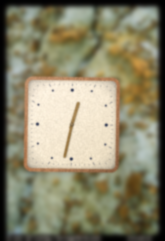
12:32
